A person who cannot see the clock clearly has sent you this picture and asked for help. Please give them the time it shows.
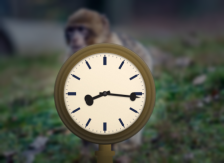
8:16
